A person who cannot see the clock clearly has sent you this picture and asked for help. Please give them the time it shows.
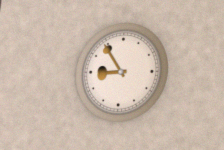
8:54
